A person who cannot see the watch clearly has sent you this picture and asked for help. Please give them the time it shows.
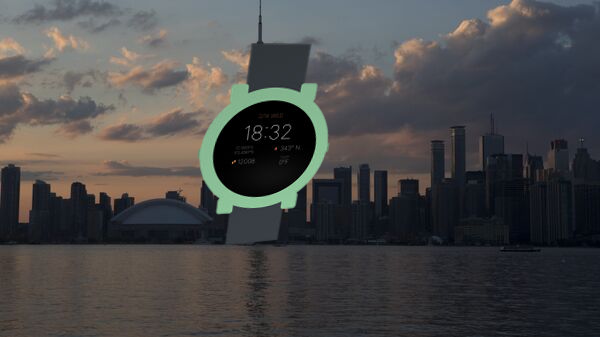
18:32
